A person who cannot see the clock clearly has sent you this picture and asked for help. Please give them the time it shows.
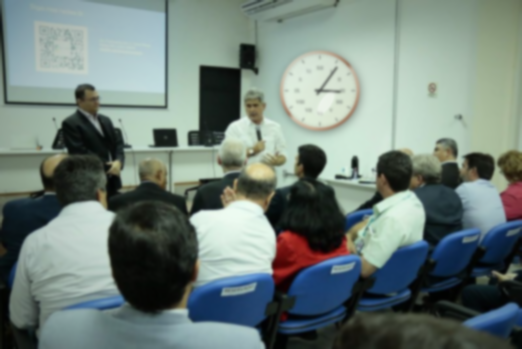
3:06
